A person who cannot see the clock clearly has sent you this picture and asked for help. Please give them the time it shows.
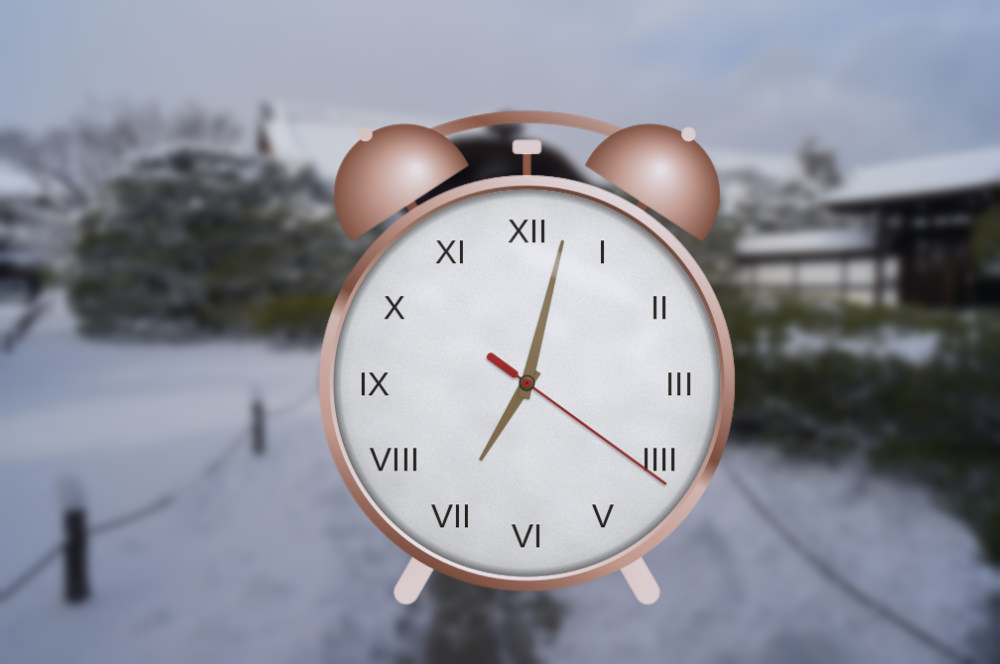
7:02:21
